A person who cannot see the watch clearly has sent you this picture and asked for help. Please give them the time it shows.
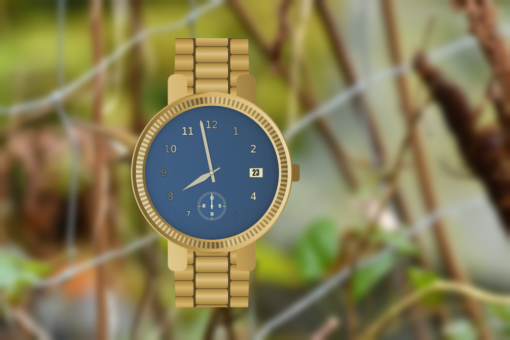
7:58
